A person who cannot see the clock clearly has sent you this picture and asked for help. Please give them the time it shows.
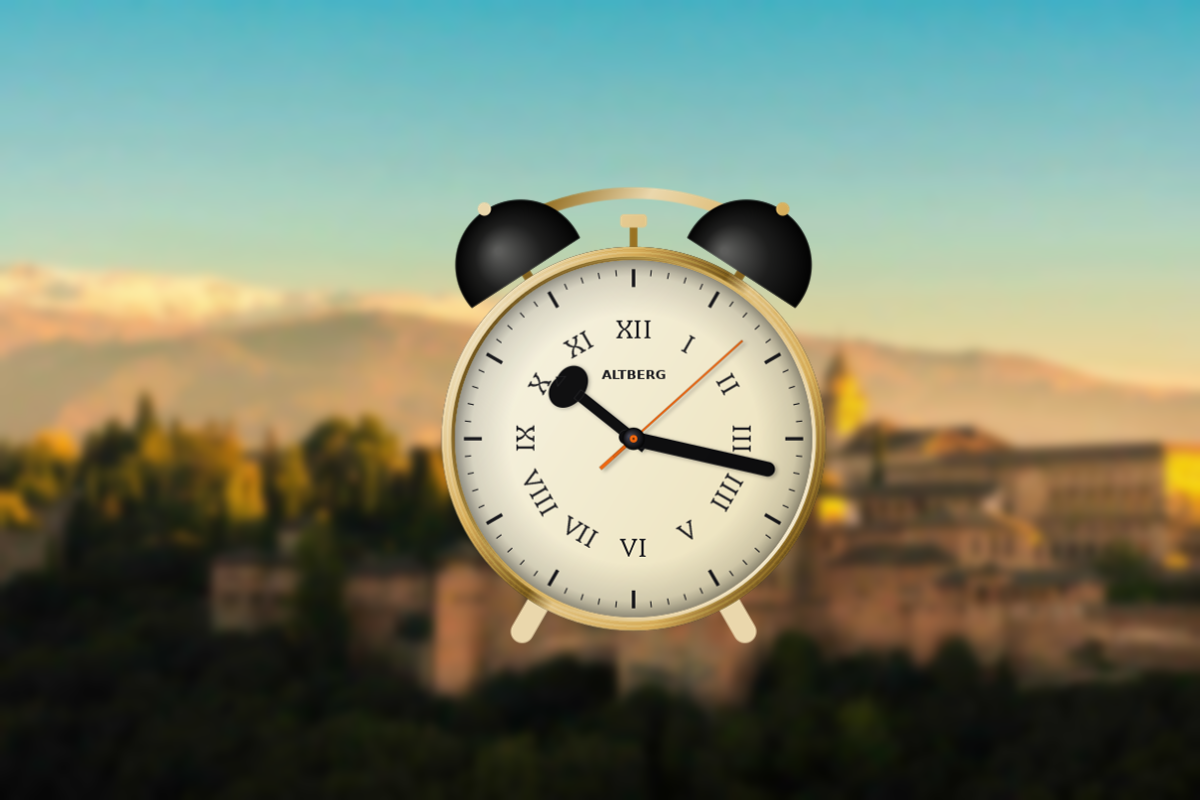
10:17:08
